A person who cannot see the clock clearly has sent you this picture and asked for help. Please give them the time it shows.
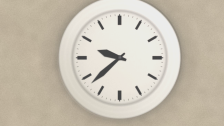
9:38
